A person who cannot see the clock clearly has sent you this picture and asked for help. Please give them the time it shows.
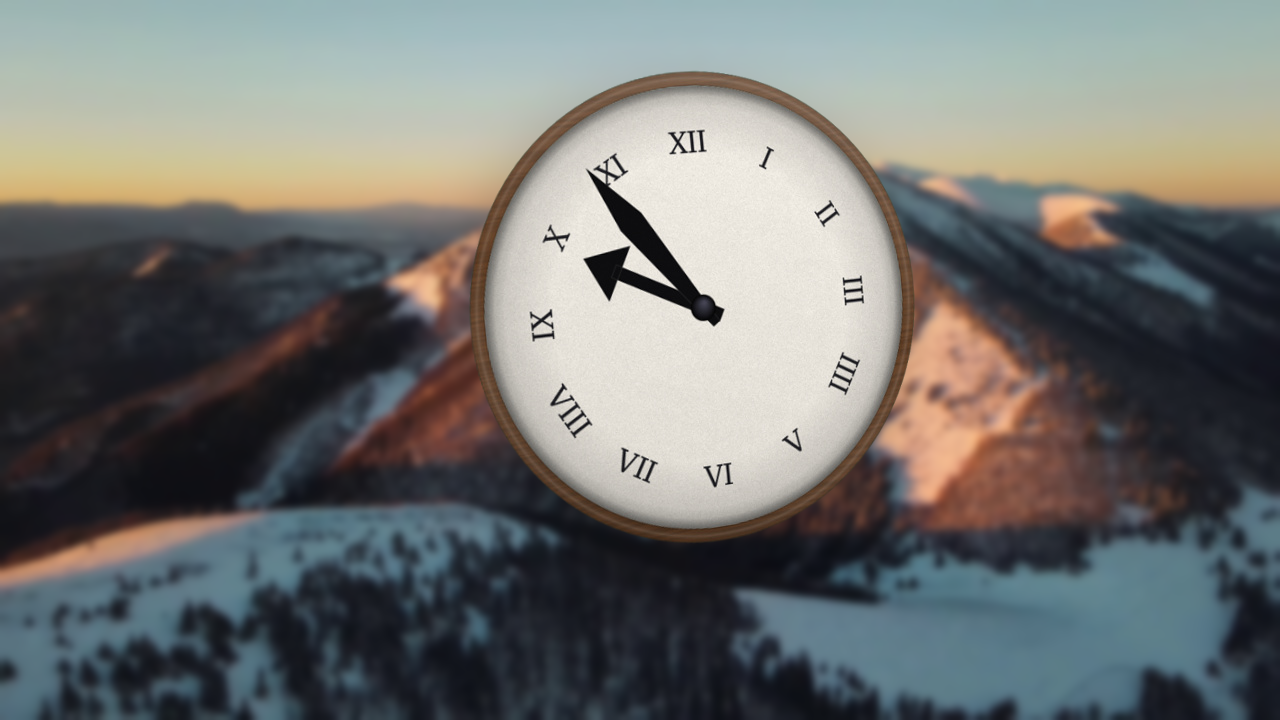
9:54
